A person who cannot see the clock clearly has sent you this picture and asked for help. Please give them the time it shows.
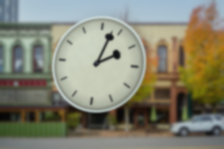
2:03
